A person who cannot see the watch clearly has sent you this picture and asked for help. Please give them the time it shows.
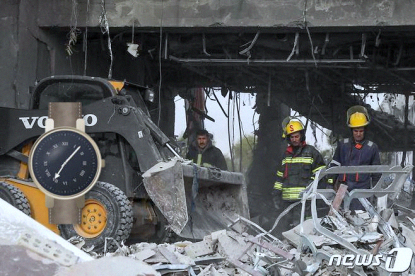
7:07
